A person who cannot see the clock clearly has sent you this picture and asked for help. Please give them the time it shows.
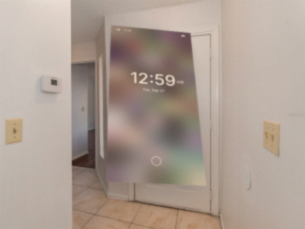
12:59
